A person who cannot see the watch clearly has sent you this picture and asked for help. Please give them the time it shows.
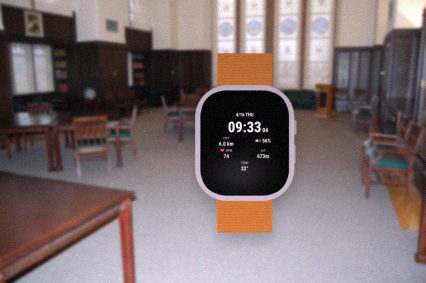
9:33
